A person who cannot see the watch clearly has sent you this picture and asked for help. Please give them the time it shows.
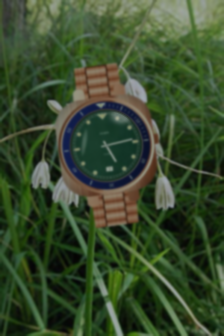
5:14
